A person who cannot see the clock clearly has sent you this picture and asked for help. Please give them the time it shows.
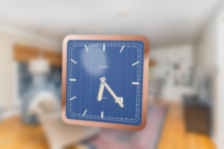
6:23
